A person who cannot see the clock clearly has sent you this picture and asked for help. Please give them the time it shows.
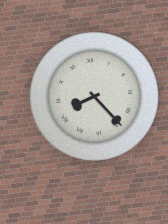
8:24
